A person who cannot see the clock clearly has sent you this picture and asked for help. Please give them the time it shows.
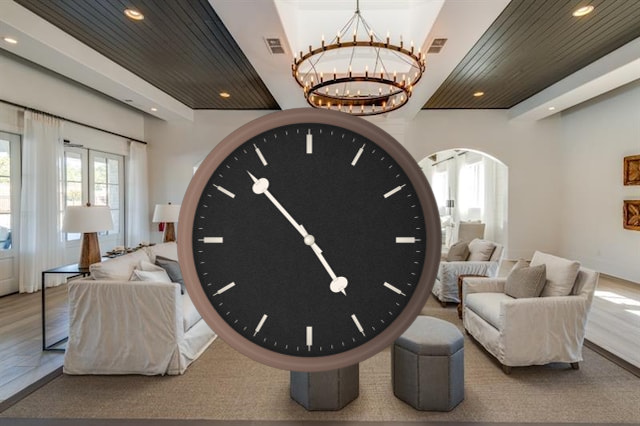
4:53
